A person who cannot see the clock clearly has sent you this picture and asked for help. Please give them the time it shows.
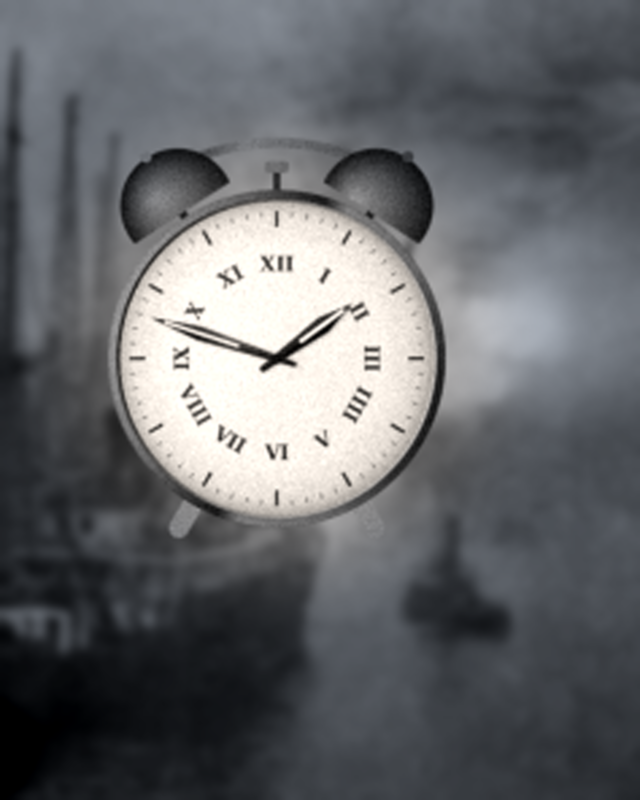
1:48
